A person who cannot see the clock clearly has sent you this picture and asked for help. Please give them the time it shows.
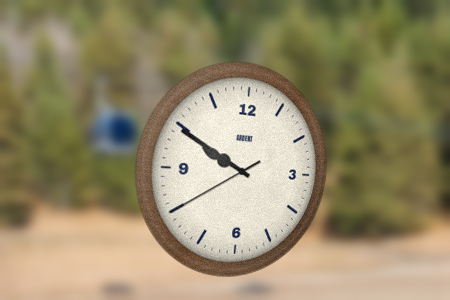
9:49:40
